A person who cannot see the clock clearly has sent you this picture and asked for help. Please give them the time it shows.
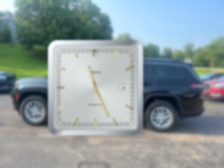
11:26
